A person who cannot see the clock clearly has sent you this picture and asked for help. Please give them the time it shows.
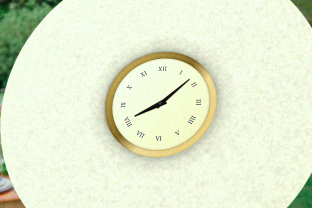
8:08
